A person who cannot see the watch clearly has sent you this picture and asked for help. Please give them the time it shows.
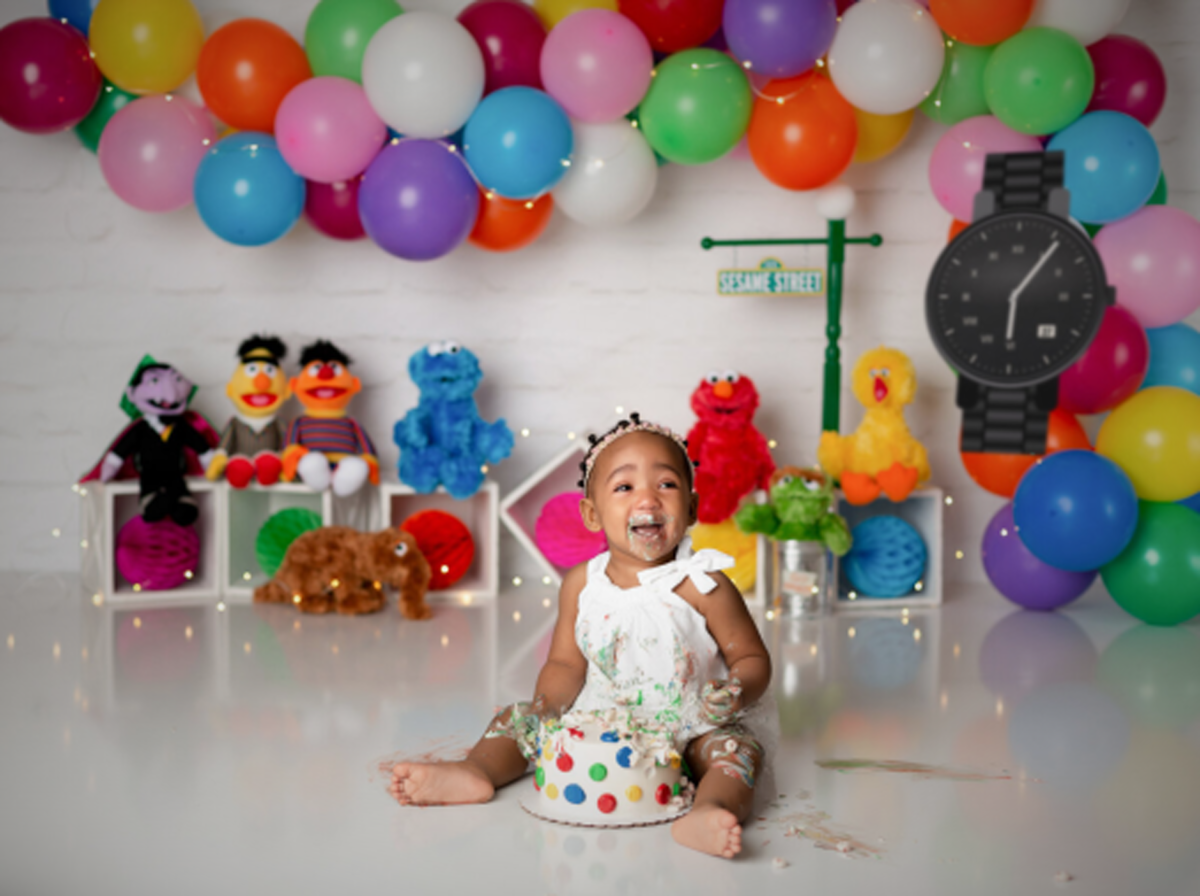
6:06
